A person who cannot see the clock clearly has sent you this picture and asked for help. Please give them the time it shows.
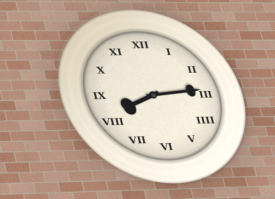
8:14
